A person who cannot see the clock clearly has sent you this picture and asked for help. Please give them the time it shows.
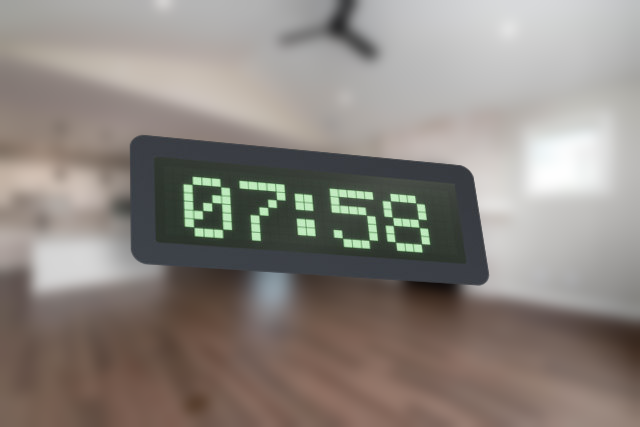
7:58
